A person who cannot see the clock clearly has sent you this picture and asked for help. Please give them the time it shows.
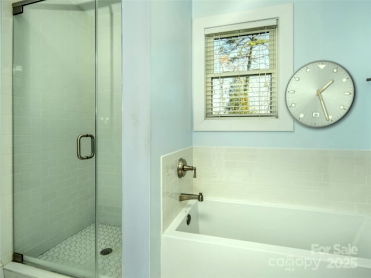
1:26
